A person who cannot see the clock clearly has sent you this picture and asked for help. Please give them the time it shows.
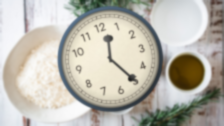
12:25
